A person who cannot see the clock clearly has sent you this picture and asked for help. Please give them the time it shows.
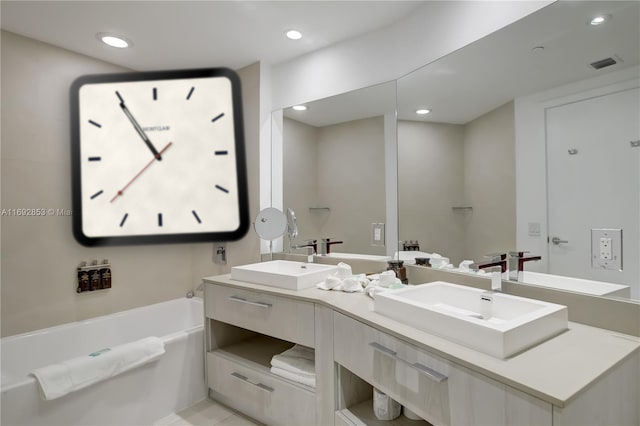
10:54:38
